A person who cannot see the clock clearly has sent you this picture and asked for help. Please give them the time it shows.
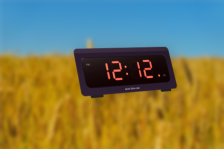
12:12
